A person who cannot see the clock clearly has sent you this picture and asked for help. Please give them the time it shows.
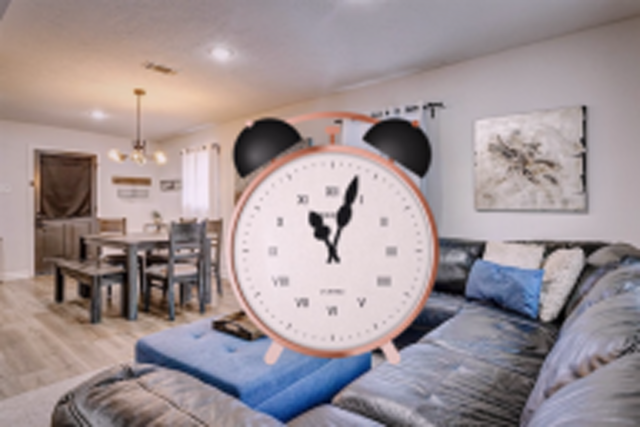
11:03
